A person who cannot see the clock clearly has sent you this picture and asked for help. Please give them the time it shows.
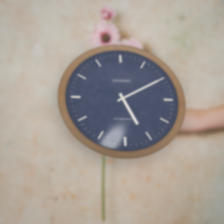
5:10
